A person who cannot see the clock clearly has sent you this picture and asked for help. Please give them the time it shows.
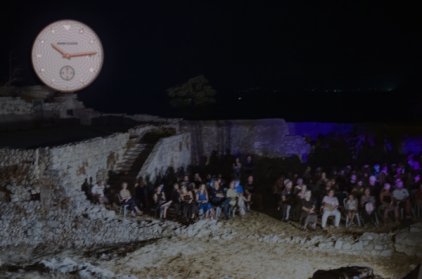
10:14
